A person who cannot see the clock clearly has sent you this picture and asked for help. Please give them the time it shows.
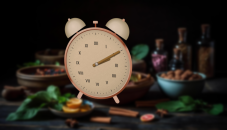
2:10
